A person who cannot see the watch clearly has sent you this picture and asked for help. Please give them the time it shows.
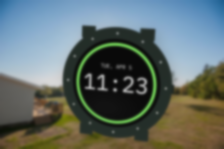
11:23
